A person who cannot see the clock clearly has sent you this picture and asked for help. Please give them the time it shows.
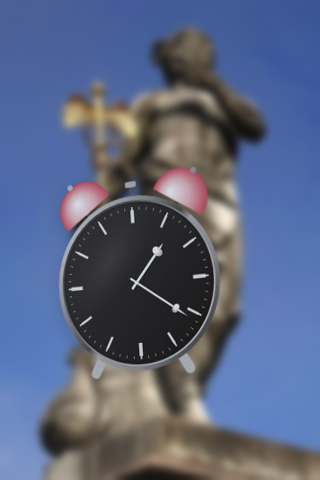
1:21
